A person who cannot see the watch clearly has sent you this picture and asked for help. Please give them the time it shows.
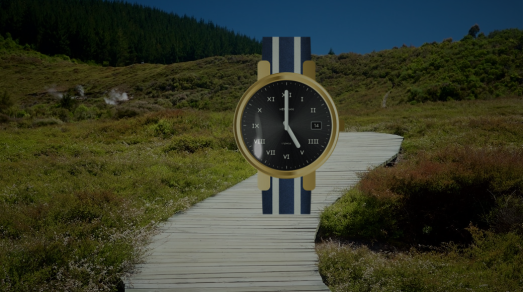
5:00
